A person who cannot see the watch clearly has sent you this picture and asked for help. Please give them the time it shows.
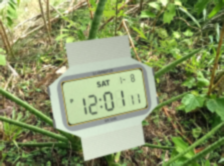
12:01:11
